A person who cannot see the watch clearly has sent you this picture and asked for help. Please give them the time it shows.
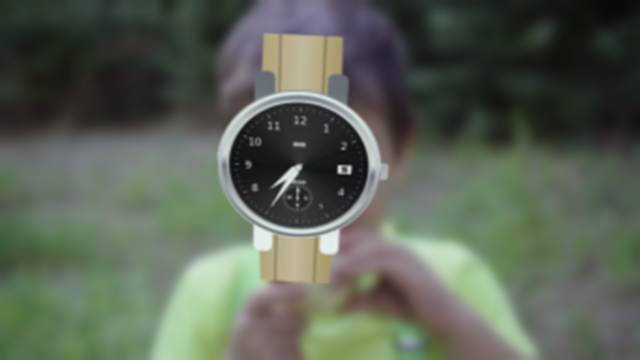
7:35
